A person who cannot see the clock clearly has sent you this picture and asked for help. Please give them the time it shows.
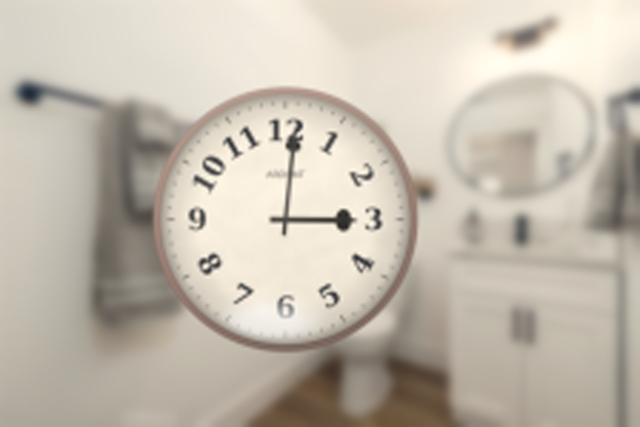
3:01
